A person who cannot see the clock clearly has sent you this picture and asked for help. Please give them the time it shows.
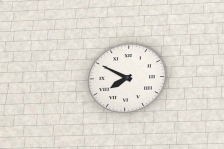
7:50
